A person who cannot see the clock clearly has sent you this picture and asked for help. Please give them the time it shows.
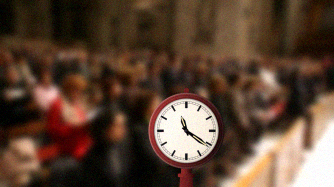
11:21
